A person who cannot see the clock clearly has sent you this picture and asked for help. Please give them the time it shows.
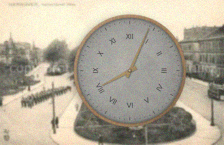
8:04
